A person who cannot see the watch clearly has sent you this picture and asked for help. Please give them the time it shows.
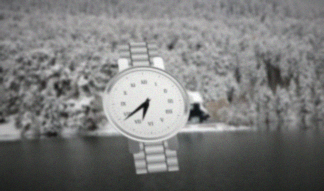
6:39
